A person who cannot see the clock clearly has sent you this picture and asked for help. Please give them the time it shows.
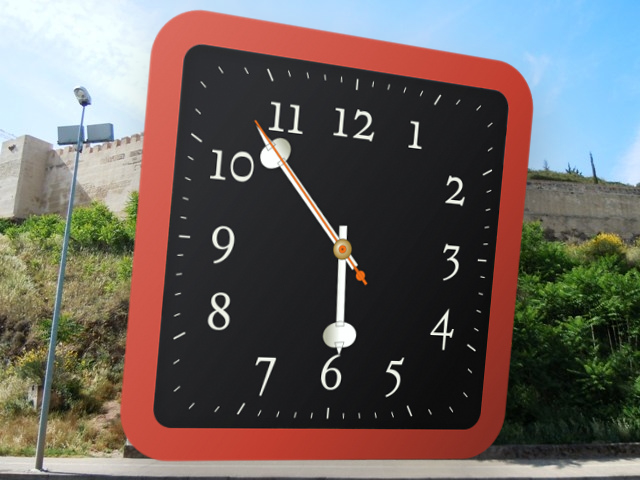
5:52:53
